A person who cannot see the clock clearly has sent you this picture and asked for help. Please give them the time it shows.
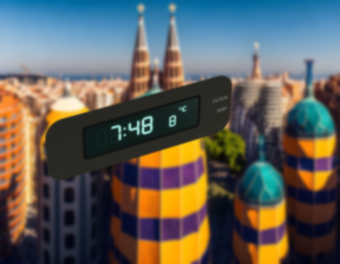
7:48
